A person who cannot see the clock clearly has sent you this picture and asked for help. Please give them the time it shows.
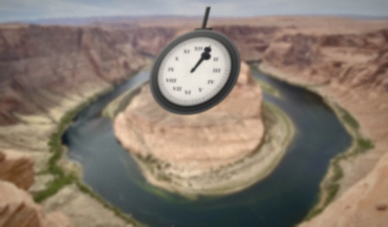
1:04
